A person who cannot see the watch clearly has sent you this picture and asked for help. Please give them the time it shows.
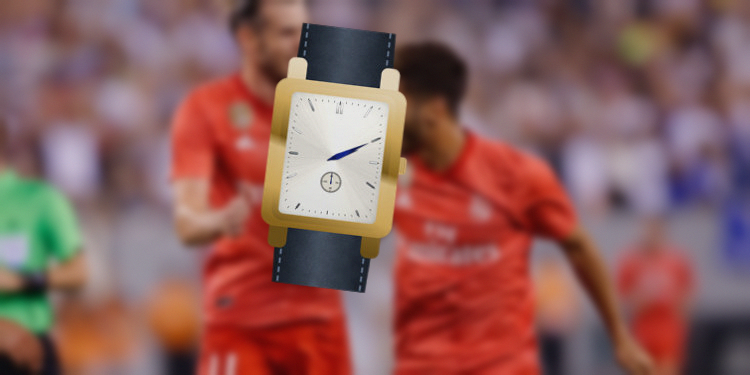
2:10
